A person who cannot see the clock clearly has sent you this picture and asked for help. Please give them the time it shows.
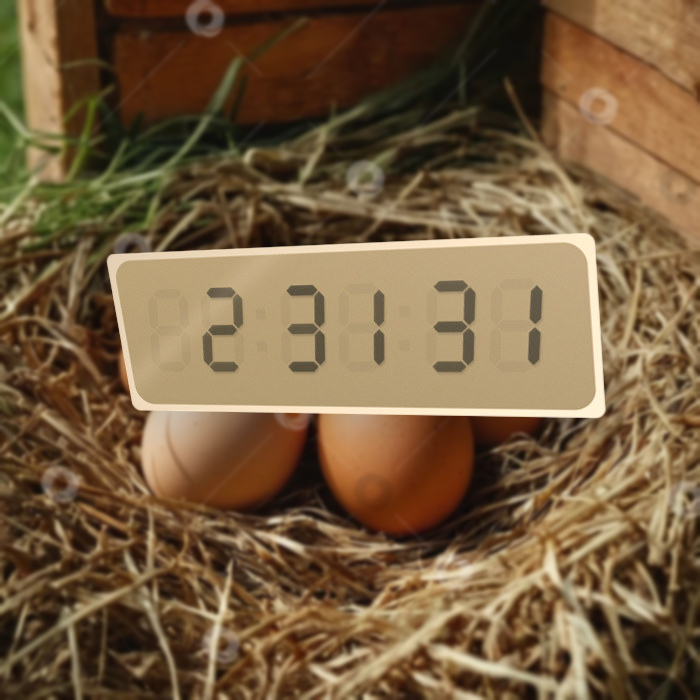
2:31:31
